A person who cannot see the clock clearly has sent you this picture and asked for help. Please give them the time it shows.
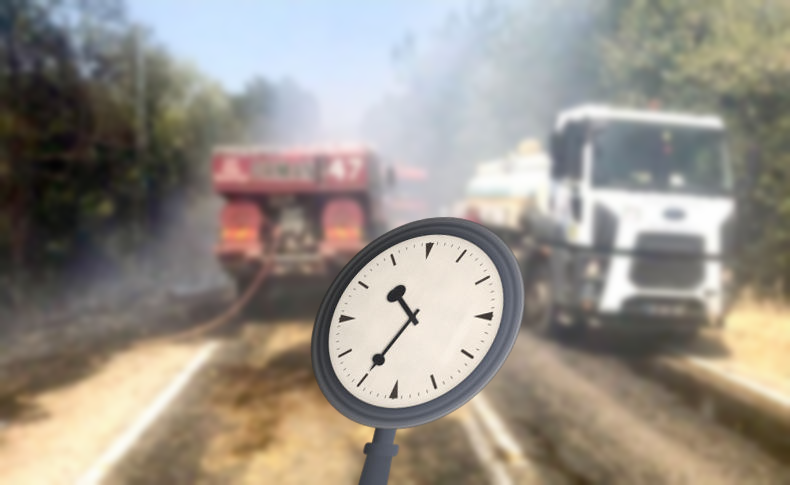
10:35
